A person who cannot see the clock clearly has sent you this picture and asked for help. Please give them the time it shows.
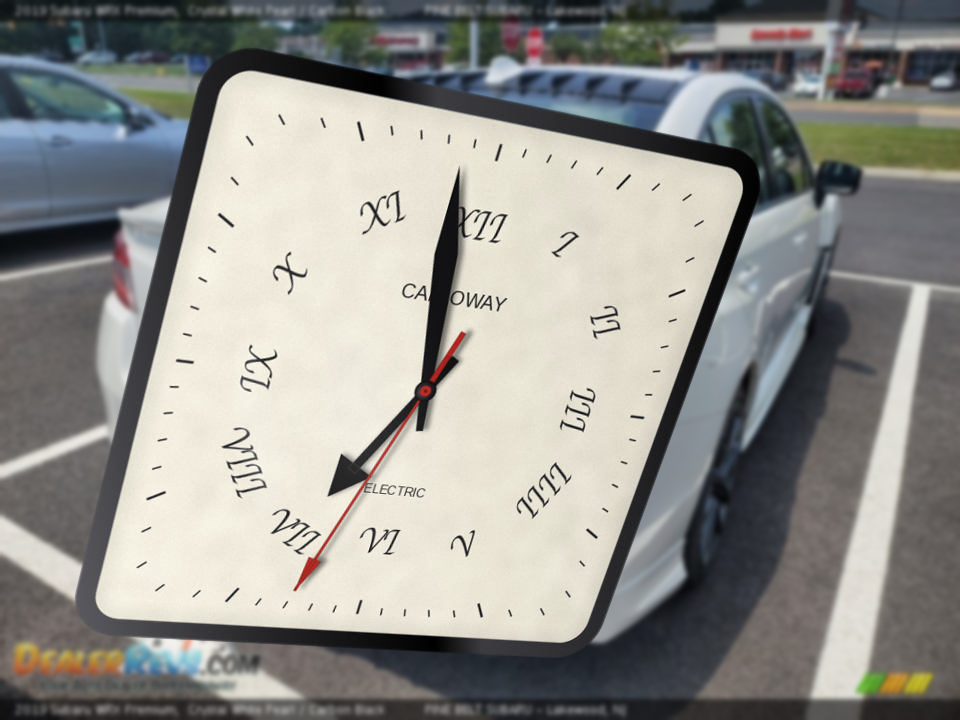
6:58:33
